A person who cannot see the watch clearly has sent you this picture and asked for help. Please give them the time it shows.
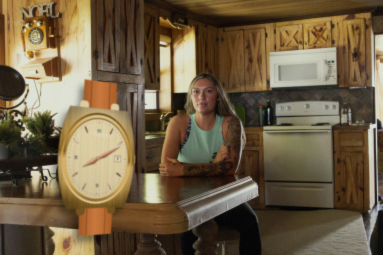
8:11
